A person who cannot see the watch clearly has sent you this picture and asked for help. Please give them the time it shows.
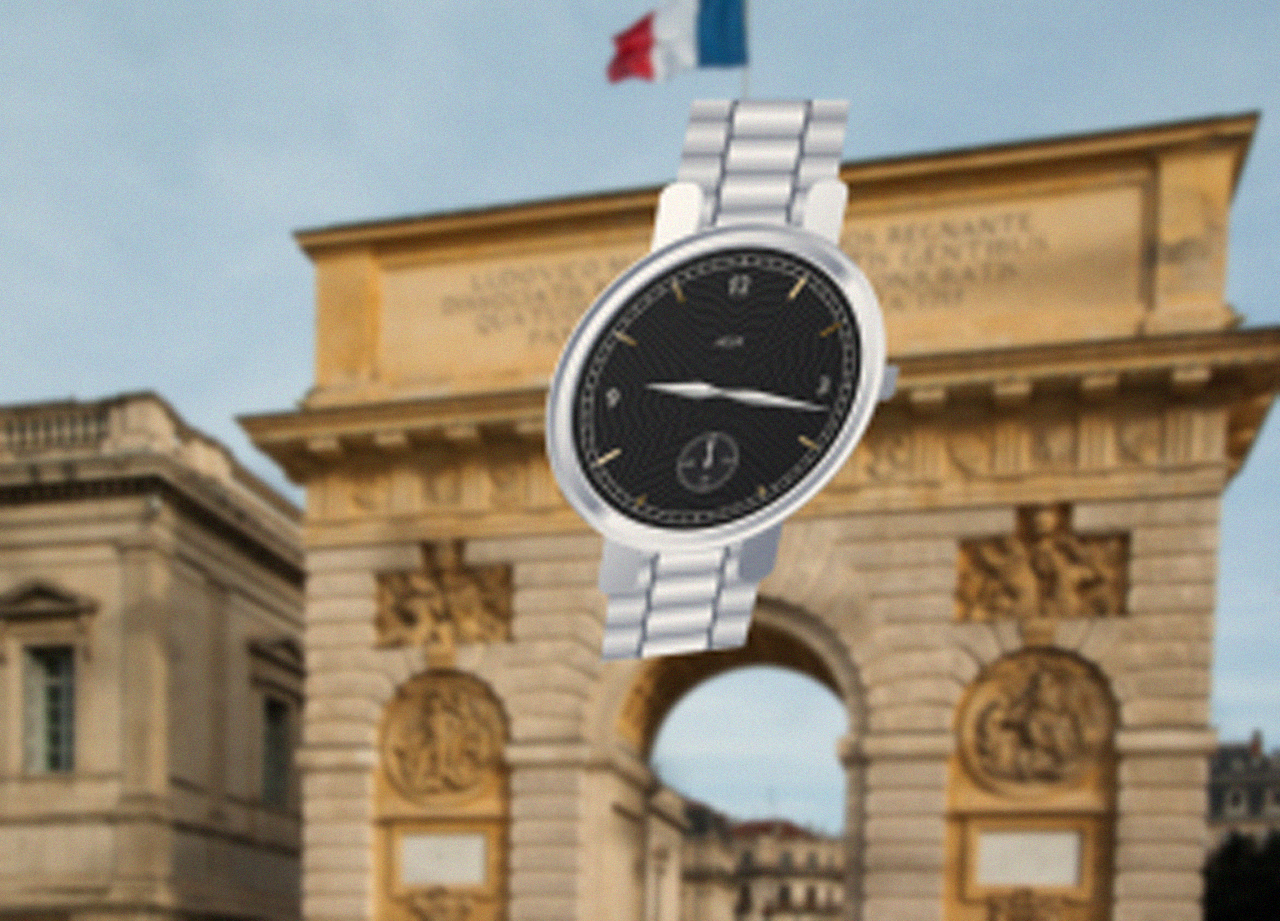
9:17
